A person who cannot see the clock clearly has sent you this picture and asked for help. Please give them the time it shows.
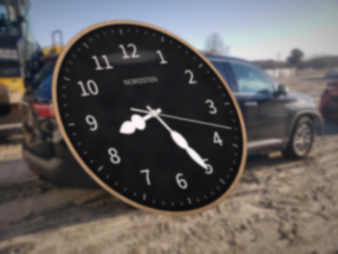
8:25:18
